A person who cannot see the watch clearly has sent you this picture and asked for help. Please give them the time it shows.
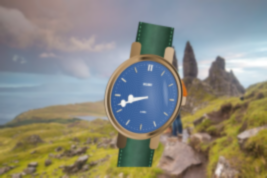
8:42
